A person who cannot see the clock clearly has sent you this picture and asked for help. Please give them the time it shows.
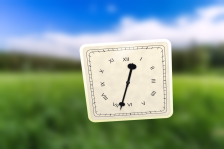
12:33
